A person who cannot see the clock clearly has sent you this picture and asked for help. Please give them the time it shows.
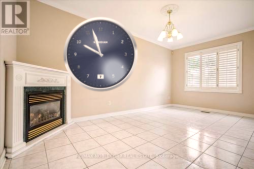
9:57
